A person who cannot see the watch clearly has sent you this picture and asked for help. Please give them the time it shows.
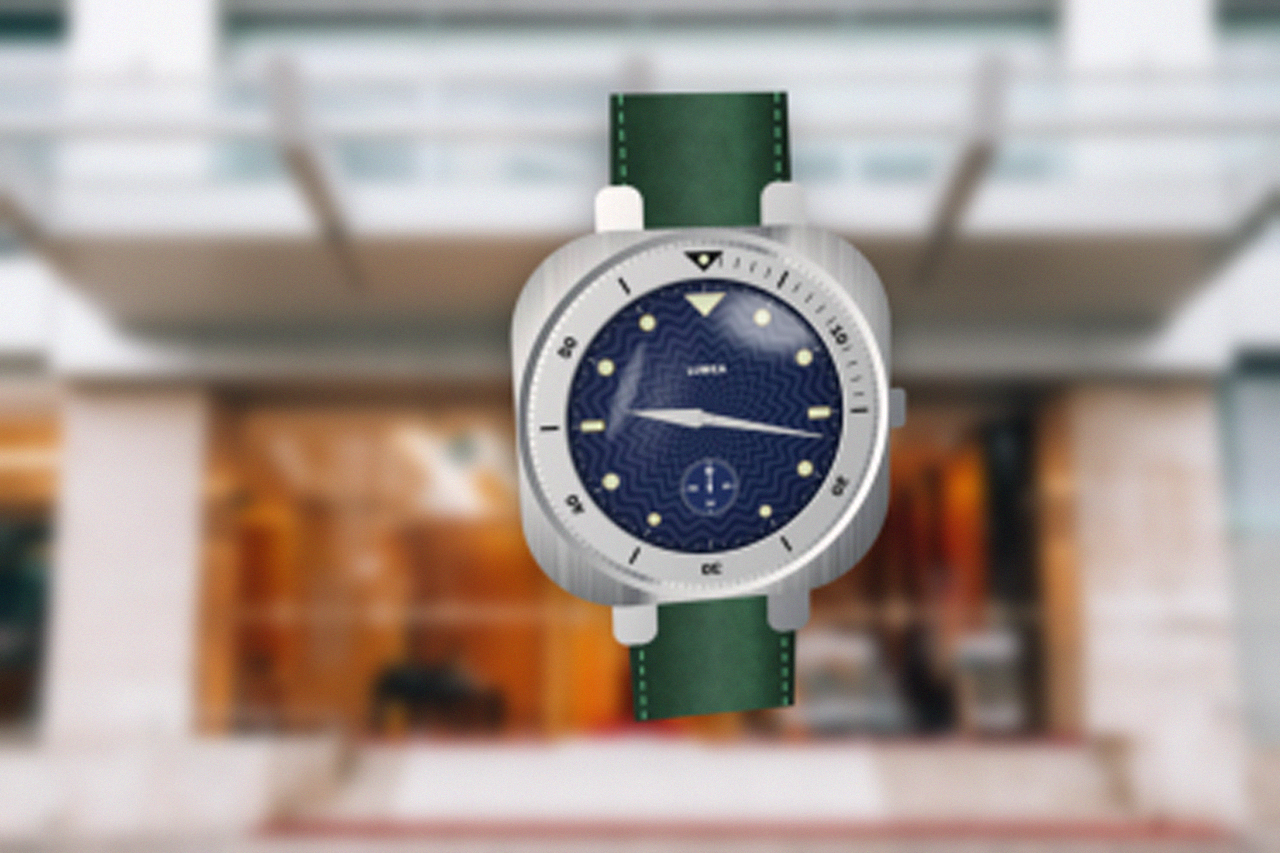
9:17
